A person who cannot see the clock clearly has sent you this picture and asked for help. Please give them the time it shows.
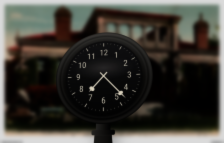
7:23
